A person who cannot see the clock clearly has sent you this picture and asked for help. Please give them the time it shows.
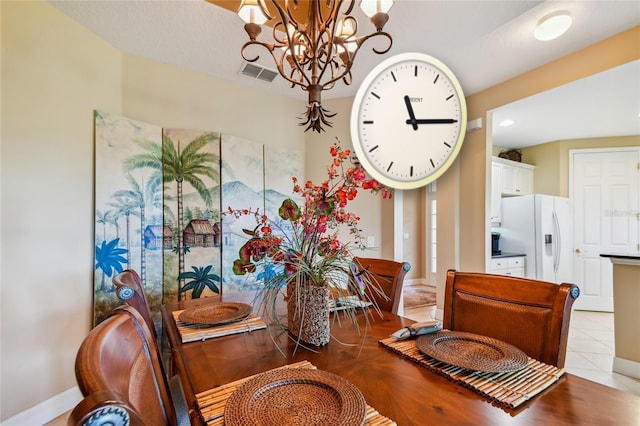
11:15
